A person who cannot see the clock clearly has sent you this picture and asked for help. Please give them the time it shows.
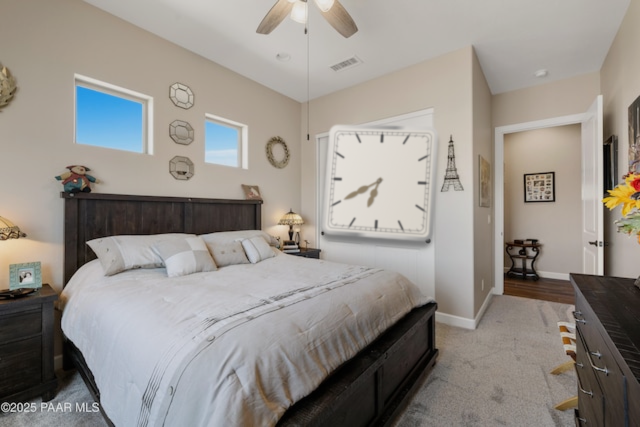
6:40
